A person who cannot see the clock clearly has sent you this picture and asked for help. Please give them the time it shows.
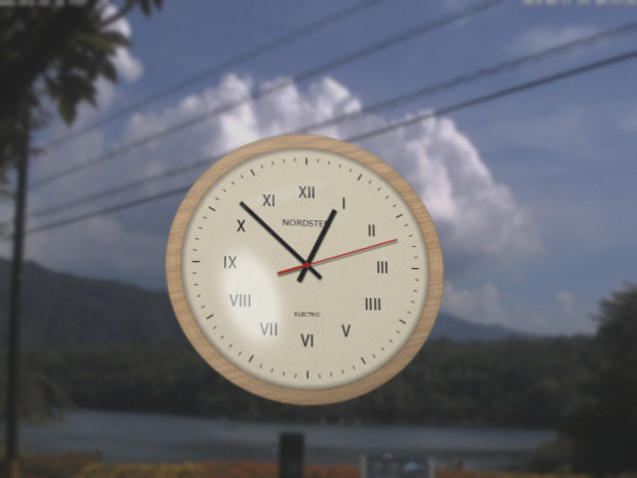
12:52:12
